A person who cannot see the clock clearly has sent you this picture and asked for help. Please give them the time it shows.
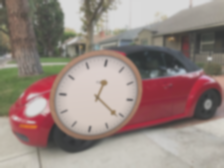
12:21
